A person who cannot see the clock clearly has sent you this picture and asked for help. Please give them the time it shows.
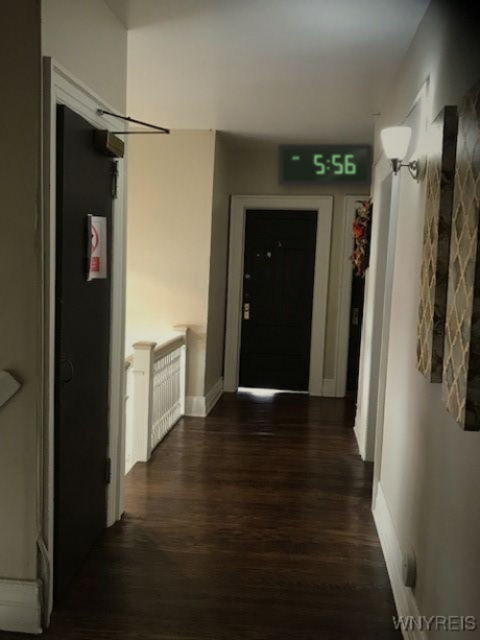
5:56
